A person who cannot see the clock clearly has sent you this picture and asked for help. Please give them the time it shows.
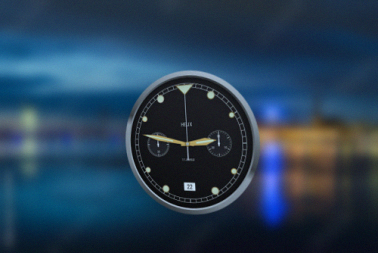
2:47
